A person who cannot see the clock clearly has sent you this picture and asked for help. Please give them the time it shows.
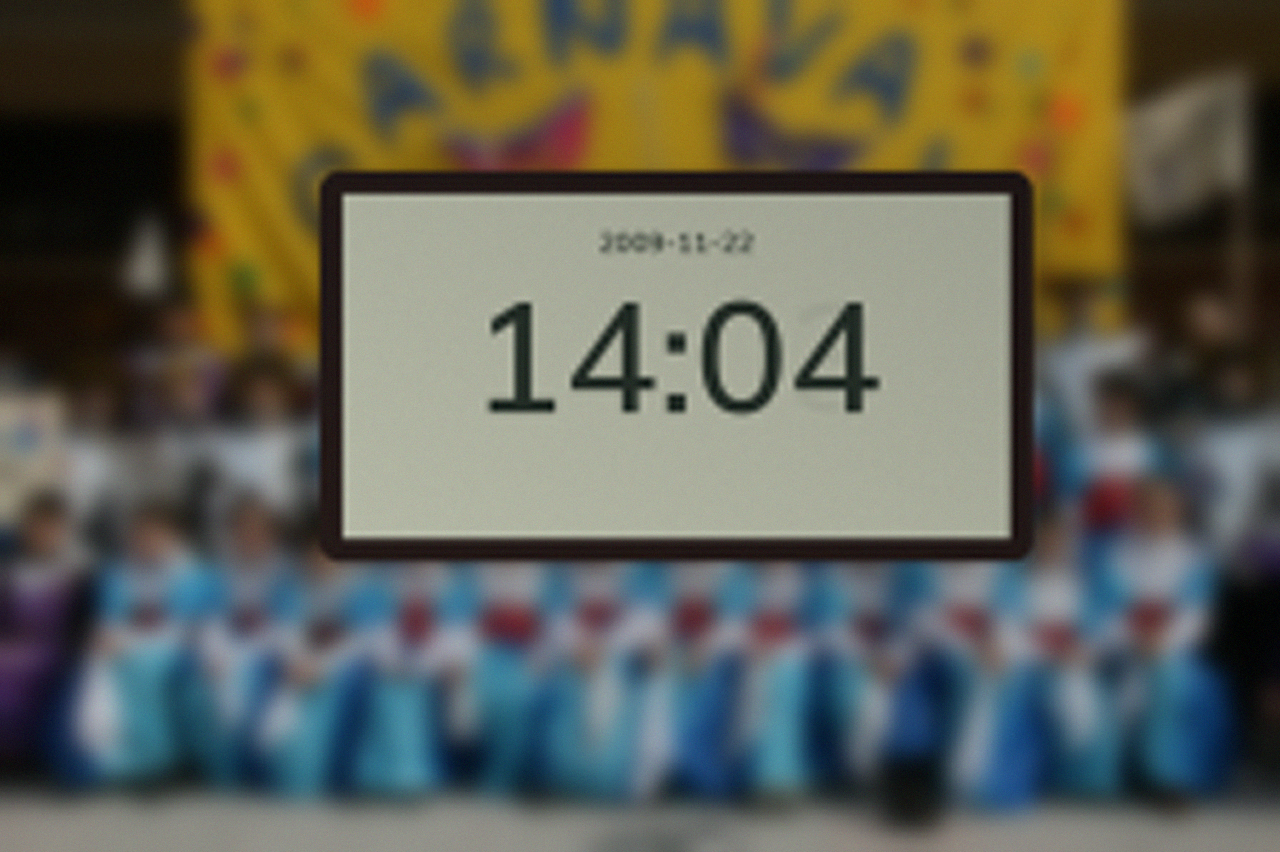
14:04
